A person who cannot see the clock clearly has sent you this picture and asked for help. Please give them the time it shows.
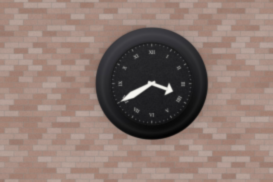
3:40
